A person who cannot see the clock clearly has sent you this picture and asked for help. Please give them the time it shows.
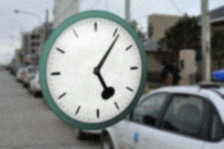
5:06
